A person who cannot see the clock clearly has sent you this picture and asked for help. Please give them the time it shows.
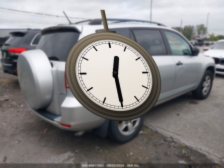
12:30
